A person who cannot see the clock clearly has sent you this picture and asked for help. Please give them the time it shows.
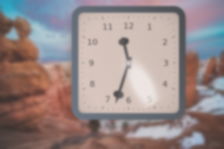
11:33
